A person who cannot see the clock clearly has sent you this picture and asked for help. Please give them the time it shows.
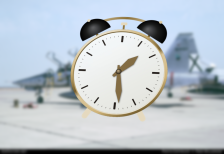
1:29
